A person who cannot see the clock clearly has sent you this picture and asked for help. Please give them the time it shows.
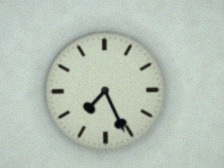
7:26
